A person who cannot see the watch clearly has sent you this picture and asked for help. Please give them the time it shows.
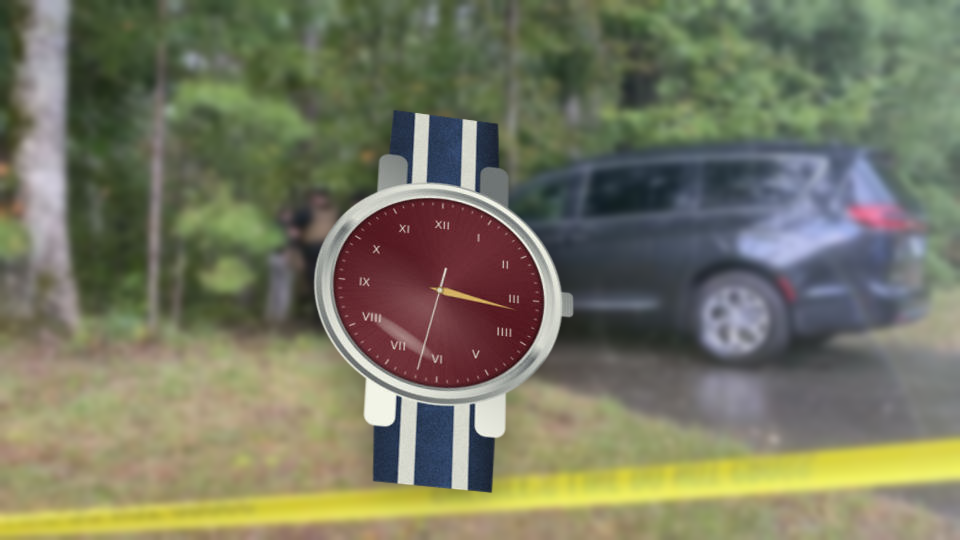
3:16:32
